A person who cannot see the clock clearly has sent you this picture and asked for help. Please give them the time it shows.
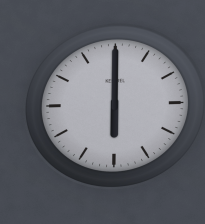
6:00
